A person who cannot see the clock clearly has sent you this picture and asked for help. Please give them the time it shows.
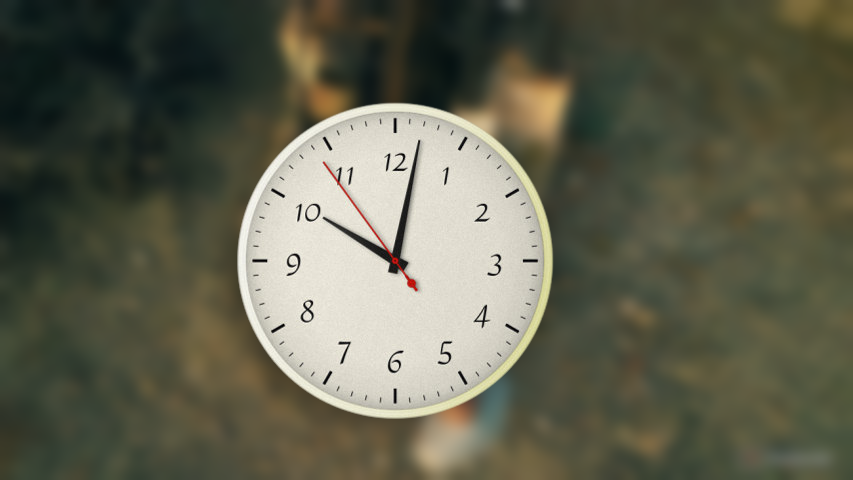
10:01:54
